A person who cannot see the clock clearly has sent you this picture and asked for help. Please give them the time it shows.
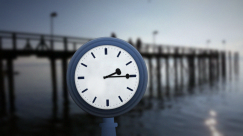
2:15
